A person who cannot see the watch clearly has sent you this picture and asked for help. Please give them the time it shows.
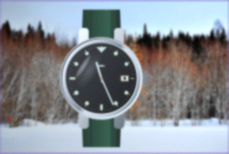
11:26
